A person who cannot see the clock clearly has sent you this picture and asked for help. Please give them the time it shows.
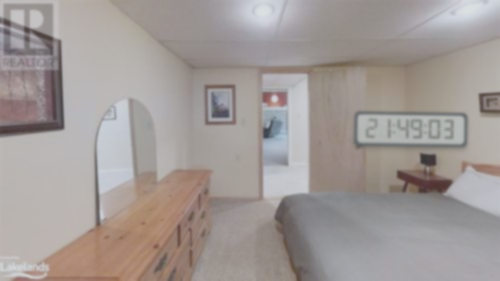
21:49:03
